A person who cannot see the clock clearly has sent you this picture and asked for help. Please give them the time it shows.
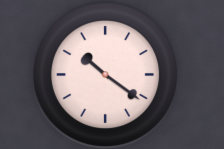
10:21
